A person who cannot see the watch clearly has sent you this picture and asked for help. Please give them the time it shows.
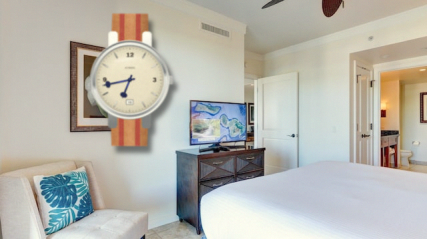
6:43
